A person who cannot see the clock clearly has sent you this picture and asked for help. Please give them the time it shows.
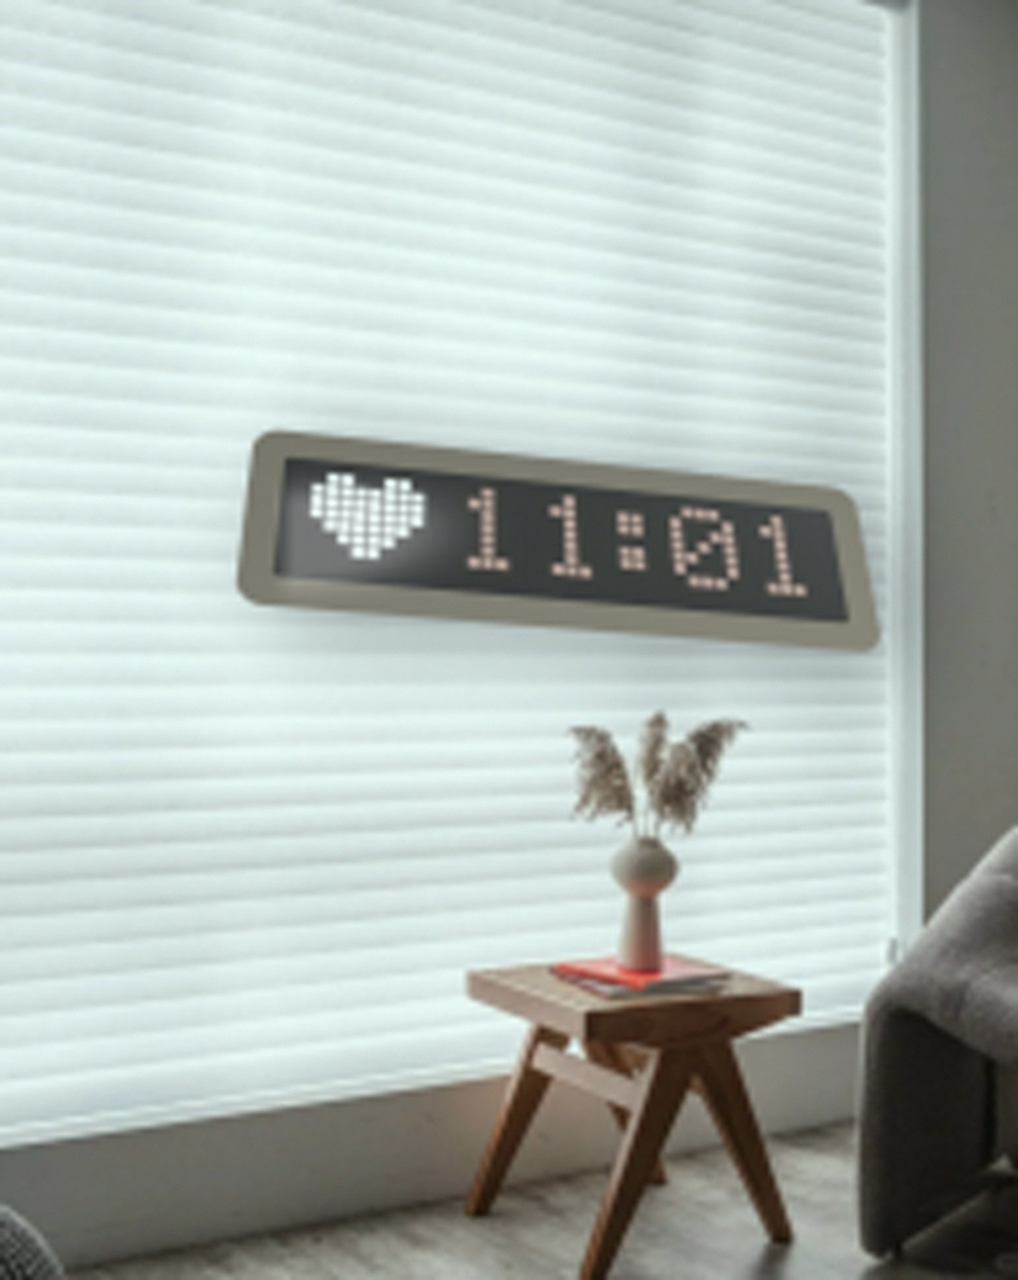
11:01
